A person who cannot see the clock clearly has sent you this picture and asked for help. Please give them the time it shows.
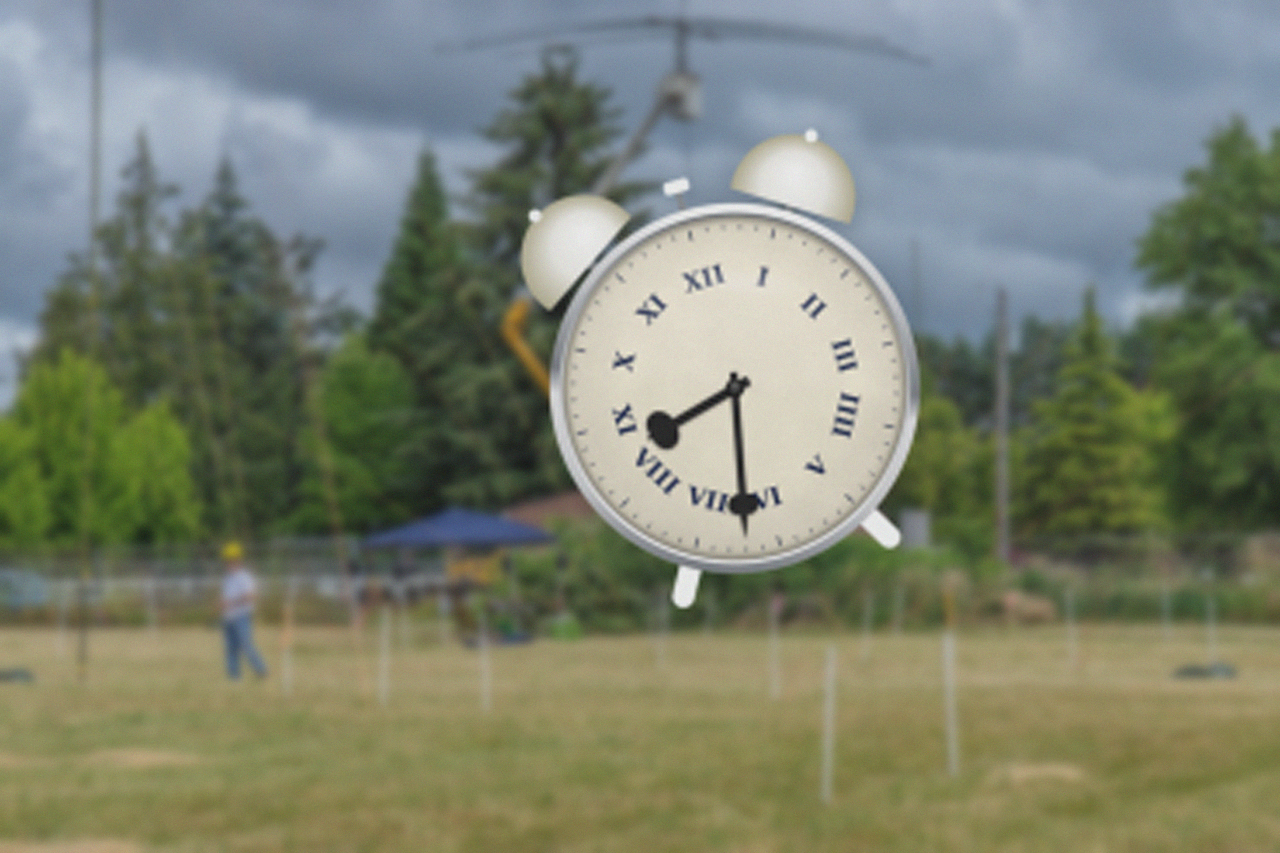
8:32
